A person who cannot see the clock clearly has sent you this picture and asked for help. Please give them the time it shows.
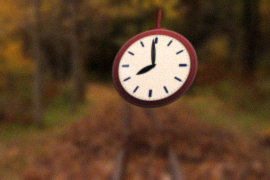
7:59
